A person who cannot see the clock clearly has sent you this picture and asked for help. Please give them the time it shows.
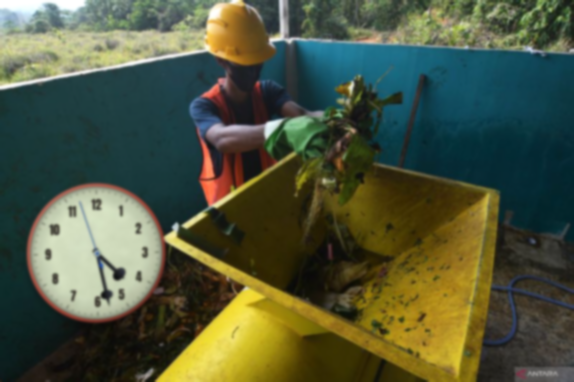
4:27:57
